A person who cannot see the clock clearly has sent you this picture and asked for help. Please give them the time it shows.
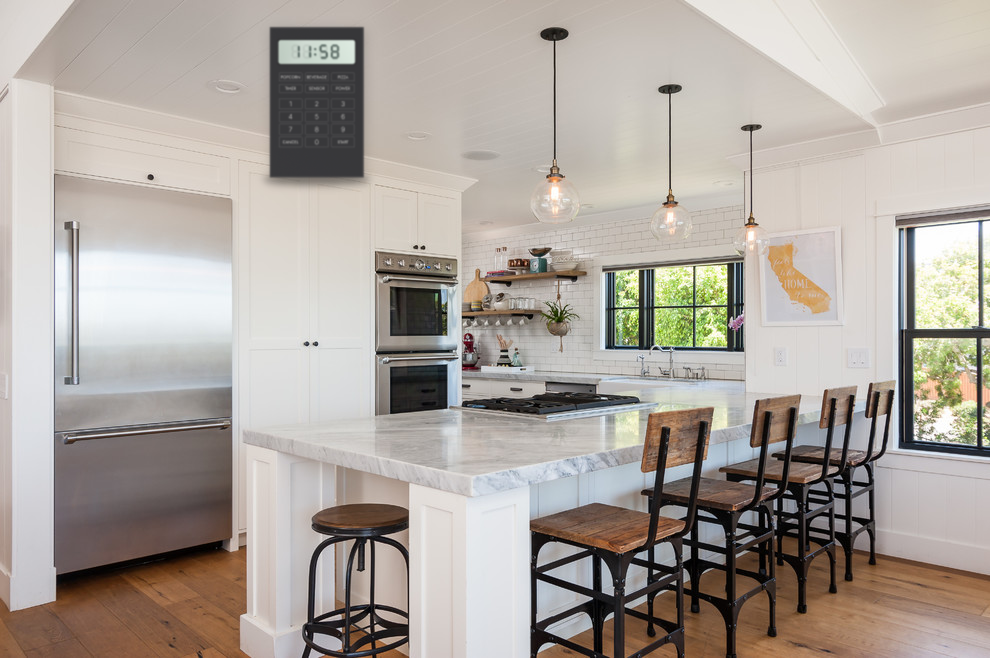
11:58
